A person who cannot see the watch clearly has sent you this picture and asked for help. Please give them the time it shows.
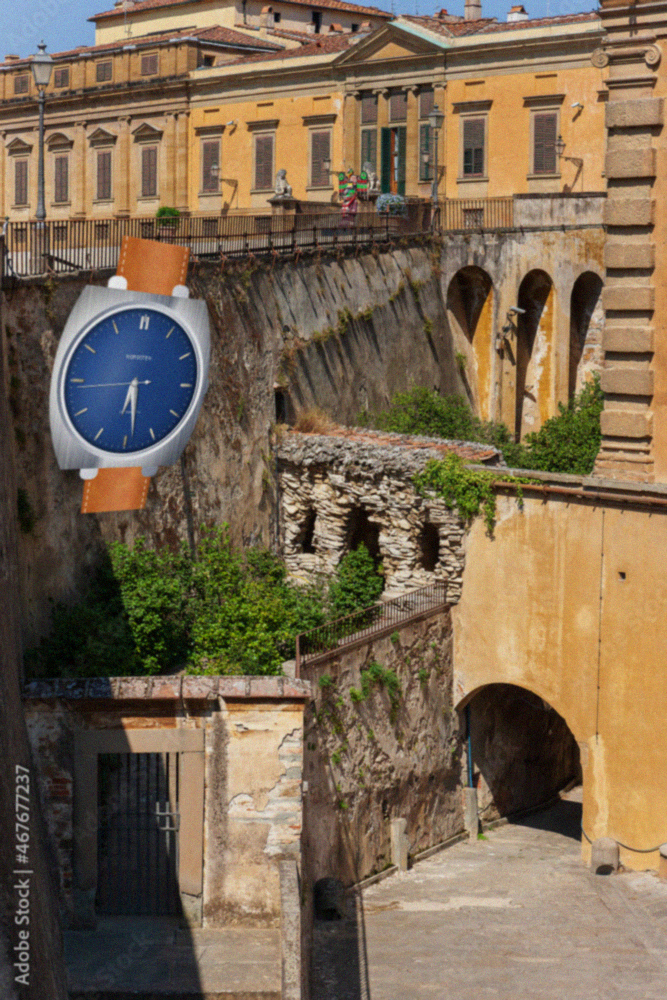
6:28:44
